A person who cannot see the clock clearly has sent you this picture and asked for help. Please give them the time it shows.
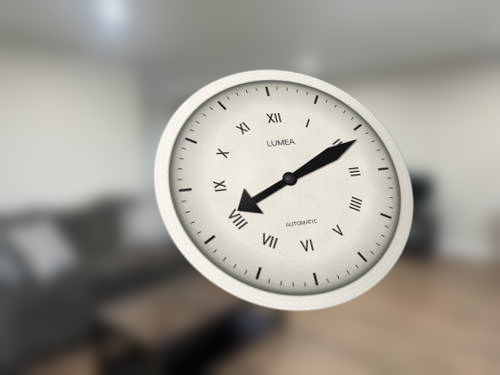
8:11
